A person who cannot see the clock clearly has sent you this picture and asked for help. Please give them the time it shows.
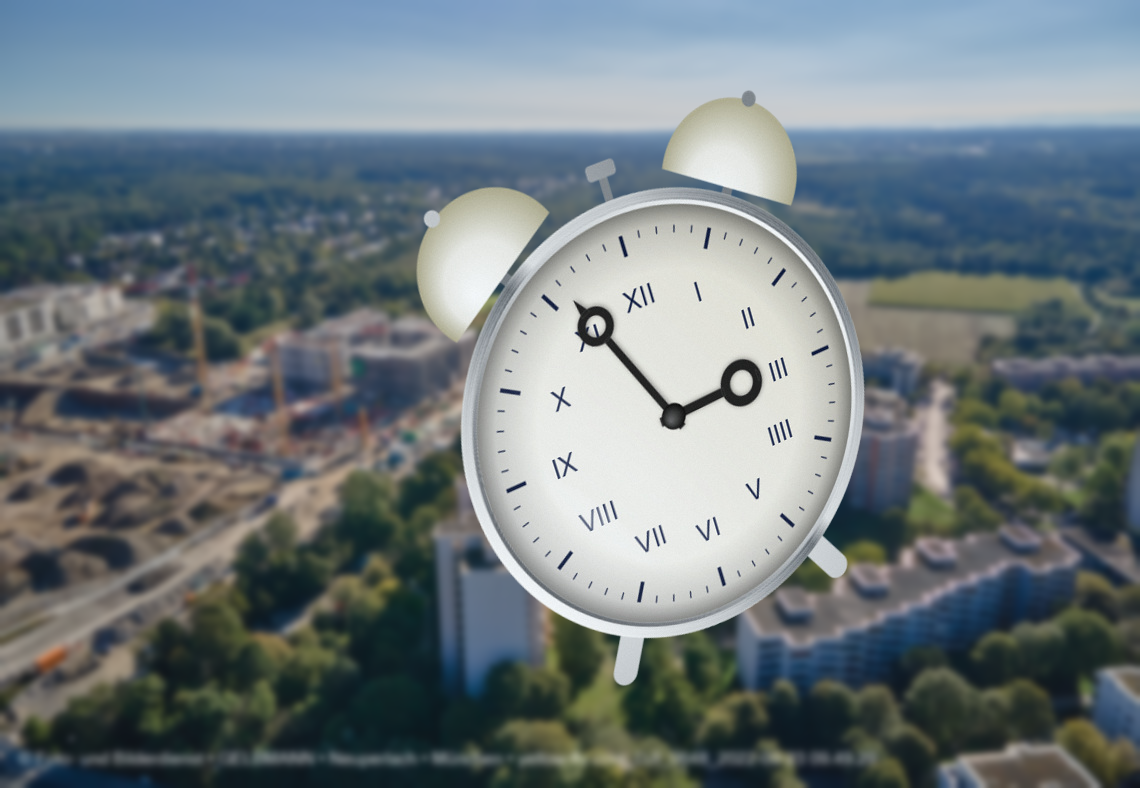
2:56
